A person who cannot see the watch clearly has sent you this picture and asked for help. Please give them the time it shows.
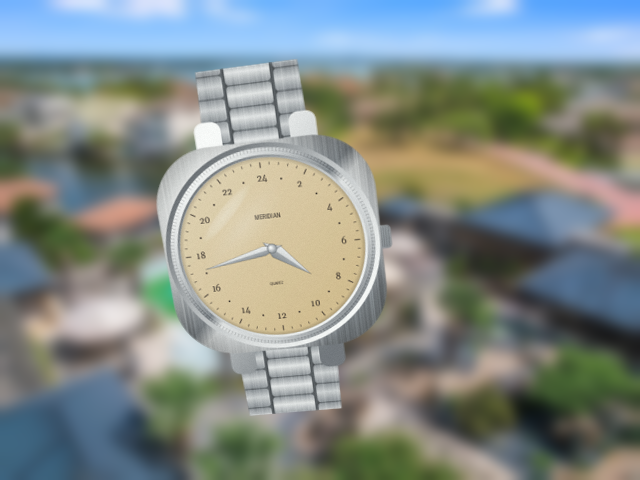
8:43
